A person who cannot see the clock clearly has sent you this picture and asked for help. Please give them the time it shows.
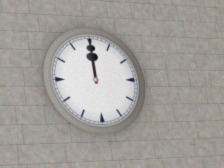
12:00
